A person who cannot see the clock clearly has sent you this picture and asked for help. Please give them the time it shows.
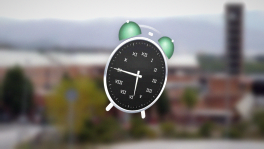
5:45
